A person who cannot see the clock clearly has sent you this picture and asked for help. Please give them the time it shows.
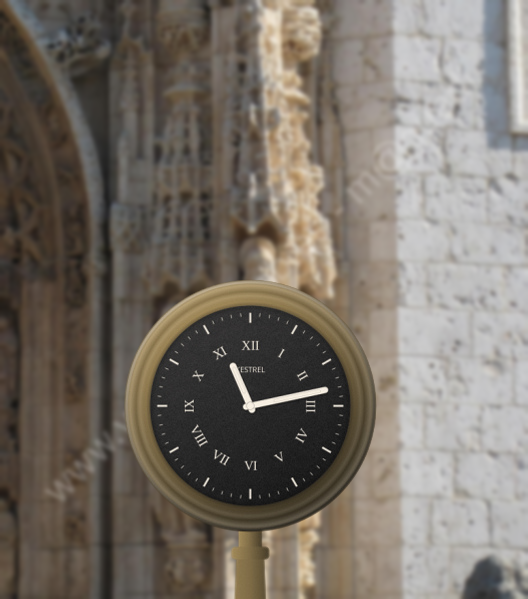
11:13
